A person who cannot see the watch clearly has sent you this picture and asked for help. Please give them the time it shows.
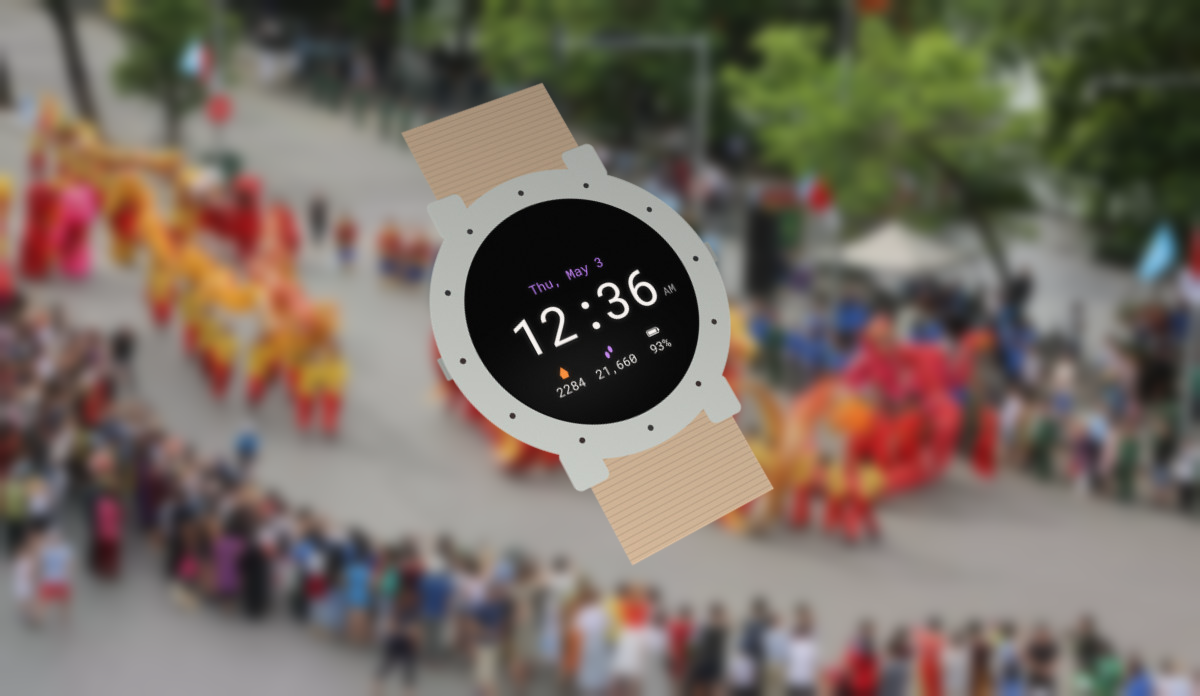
12:36
